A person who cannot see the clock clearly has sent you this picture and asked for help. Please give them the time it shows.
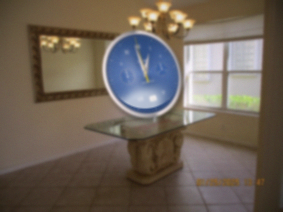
12:59
